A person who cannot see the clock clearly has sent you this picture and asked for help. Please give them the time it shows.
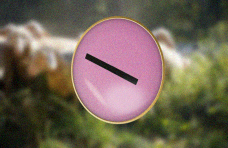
3:49
